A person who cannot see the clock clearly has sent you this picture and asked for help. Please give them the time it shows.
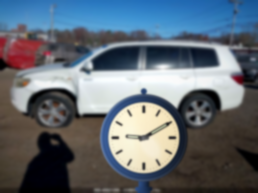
9:10
